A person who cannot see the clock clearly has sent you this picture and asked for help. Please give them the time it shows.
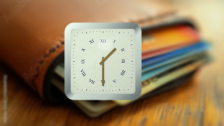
1:30
